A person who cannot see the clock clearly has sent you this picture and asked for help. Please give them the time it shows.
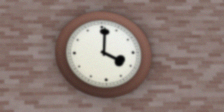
4:01
